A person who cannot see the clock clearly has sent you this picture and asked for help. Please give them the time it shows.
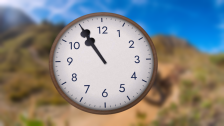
10:55
